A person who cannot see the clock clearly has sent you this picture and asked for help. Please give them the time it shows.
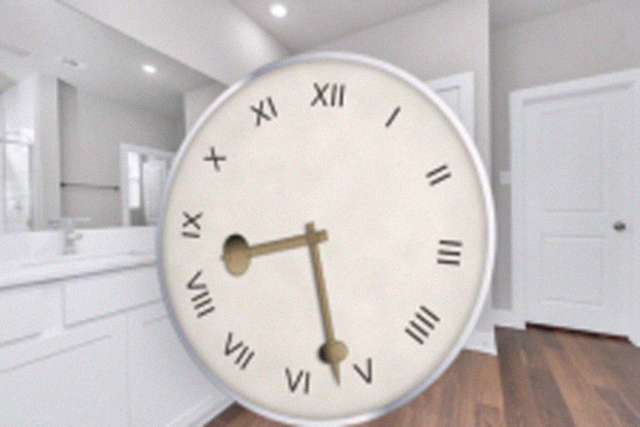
8:27
